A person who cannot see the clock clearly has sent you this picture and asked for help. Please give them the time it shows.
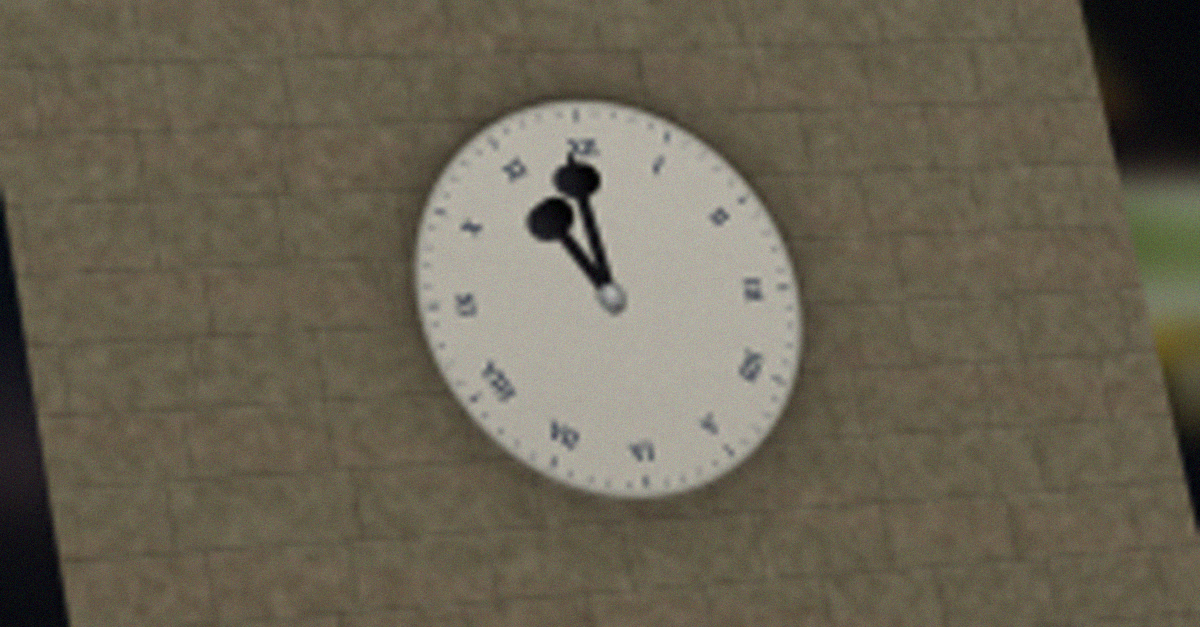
10:59
